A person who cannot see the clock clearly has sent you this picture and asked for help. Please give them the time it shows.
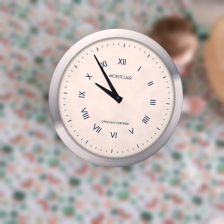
9:54
